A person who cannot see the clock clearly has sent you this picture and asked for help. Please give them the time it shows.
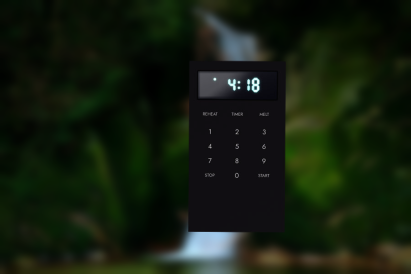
4:18
